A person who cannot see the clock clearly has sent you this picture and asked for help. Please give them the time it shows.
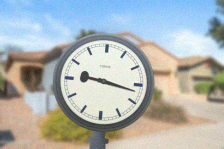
9:17
